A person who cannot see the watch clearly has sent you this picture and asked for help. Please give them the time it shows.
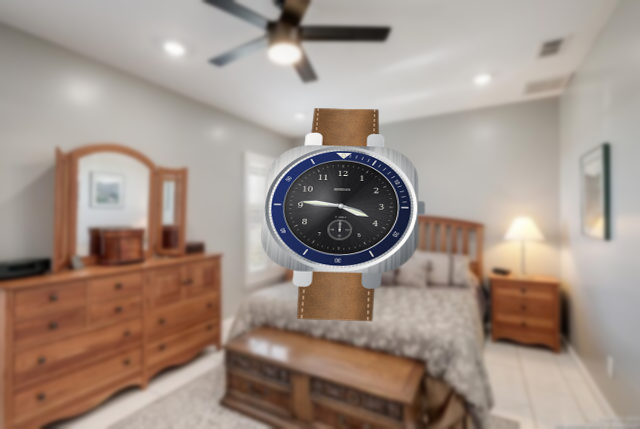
3:46
